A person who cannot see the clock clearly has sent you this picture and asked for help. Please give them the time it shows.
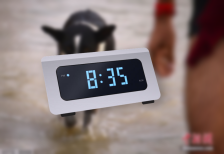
8:35
